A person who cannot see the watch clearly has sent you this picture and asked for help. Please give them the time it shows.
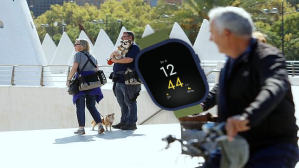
12:44
